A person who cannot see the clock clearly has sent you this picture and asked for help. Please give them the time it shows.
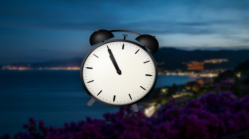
10:55
